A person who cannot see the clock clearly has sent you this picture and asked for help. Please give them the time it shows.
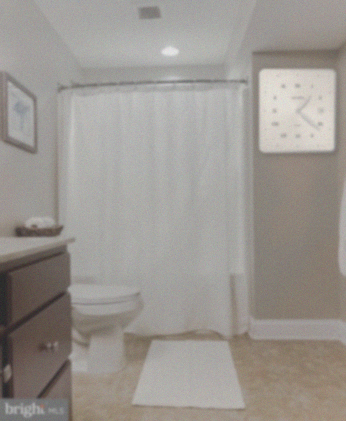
1:22
